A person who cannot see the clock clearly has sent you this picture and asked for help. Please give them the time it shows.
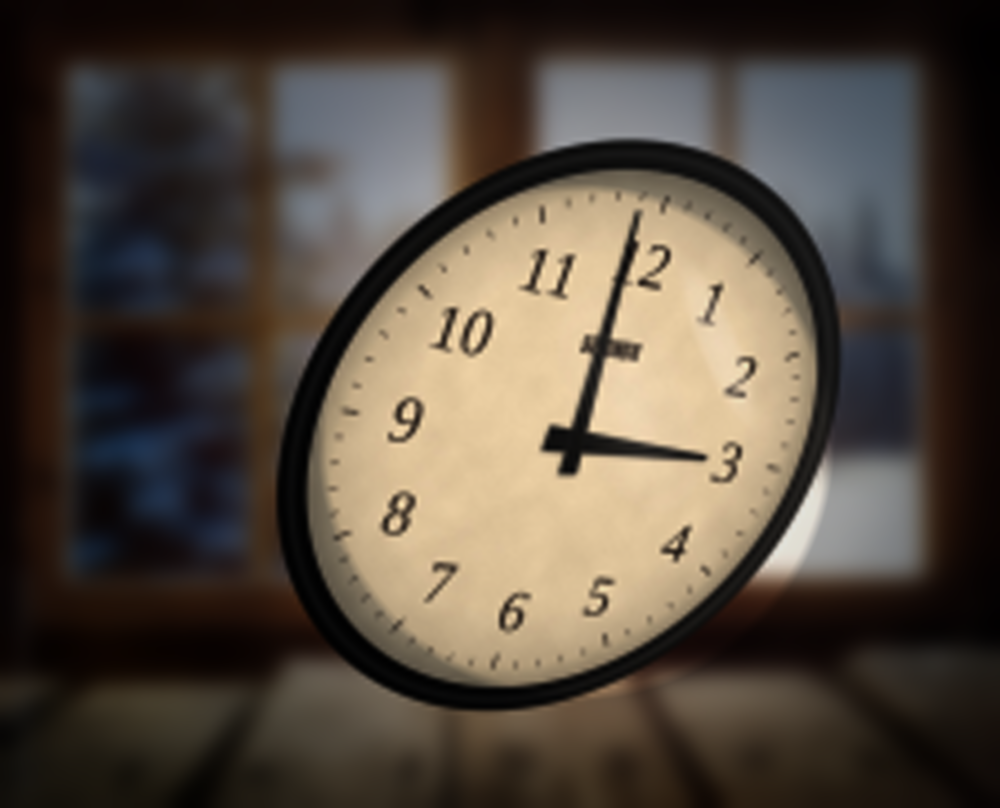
2:59
